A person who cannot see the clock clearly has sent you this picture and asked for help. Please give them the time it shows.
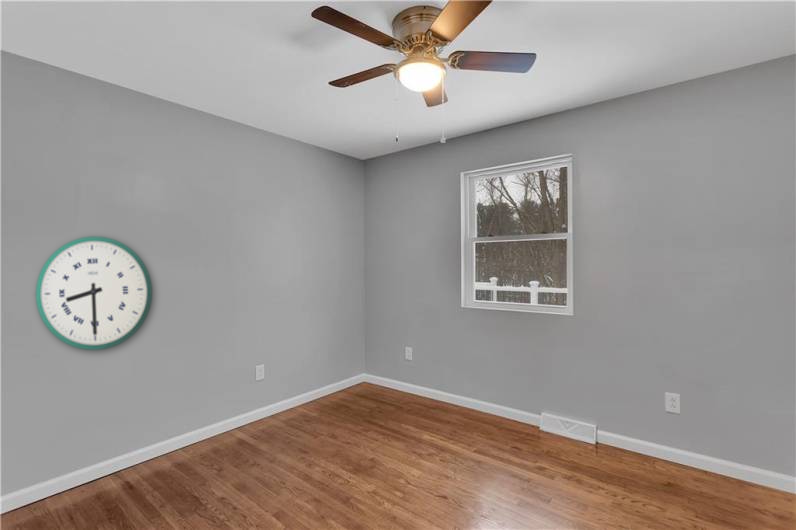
8:30
